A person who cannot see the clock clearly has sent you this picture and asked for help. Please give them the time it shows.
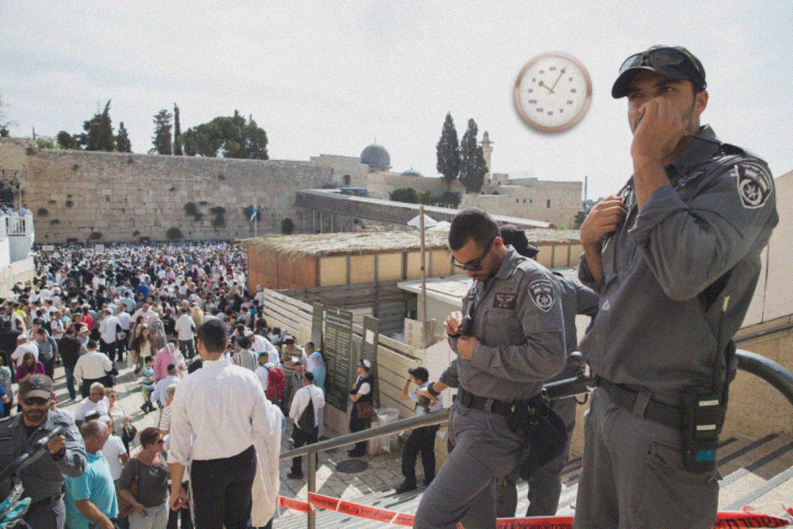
10:05
